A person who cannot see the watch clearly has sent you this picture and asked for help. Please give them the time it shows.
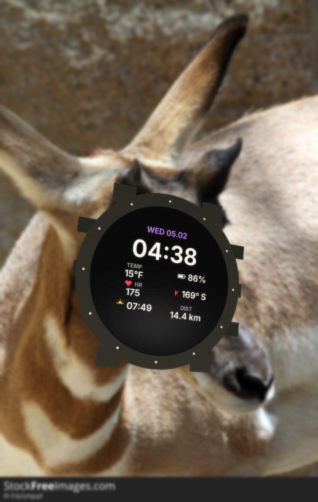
4:38
